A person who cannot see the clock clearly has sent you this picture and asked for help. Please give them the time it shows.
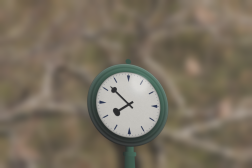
7:52
